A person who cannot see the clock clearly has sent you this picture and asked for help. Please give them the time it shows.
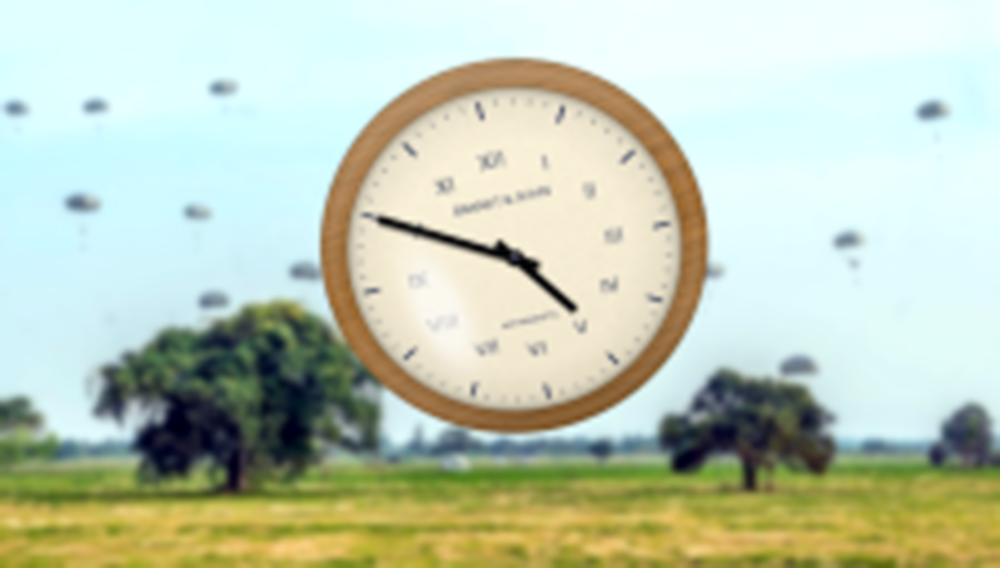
4:50
